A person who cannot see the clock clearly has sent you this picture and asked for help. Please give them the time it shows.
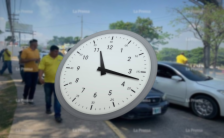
11:17
